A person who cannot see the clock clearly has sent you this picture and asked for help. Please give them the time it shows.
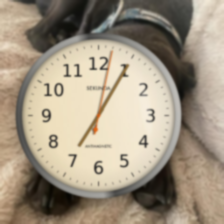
7:05:02
